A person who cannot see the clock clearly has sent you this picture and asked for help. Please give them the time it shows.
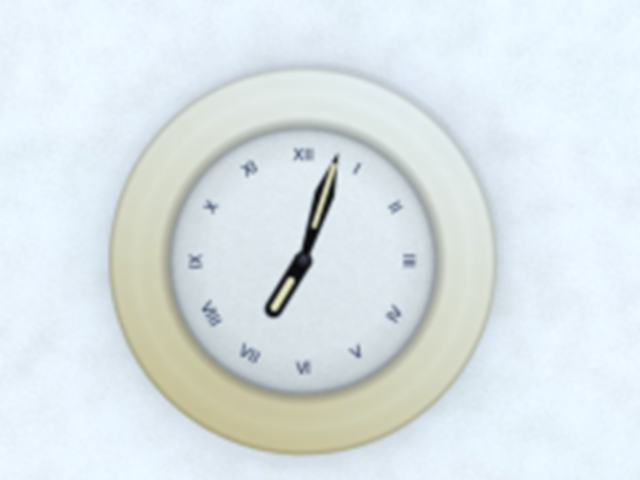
7:03
